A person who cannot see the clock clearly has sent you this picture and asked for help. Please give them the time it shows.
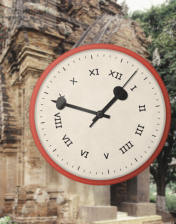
12:44:03
